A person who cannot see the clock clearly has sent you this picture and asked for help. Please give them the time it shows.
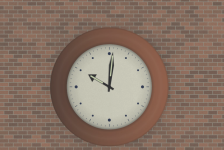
10:01
